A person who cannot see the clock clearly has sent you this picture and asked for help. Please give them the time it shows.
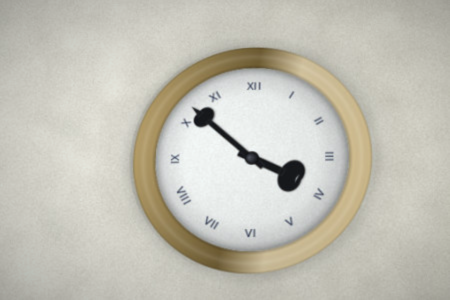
3:52
